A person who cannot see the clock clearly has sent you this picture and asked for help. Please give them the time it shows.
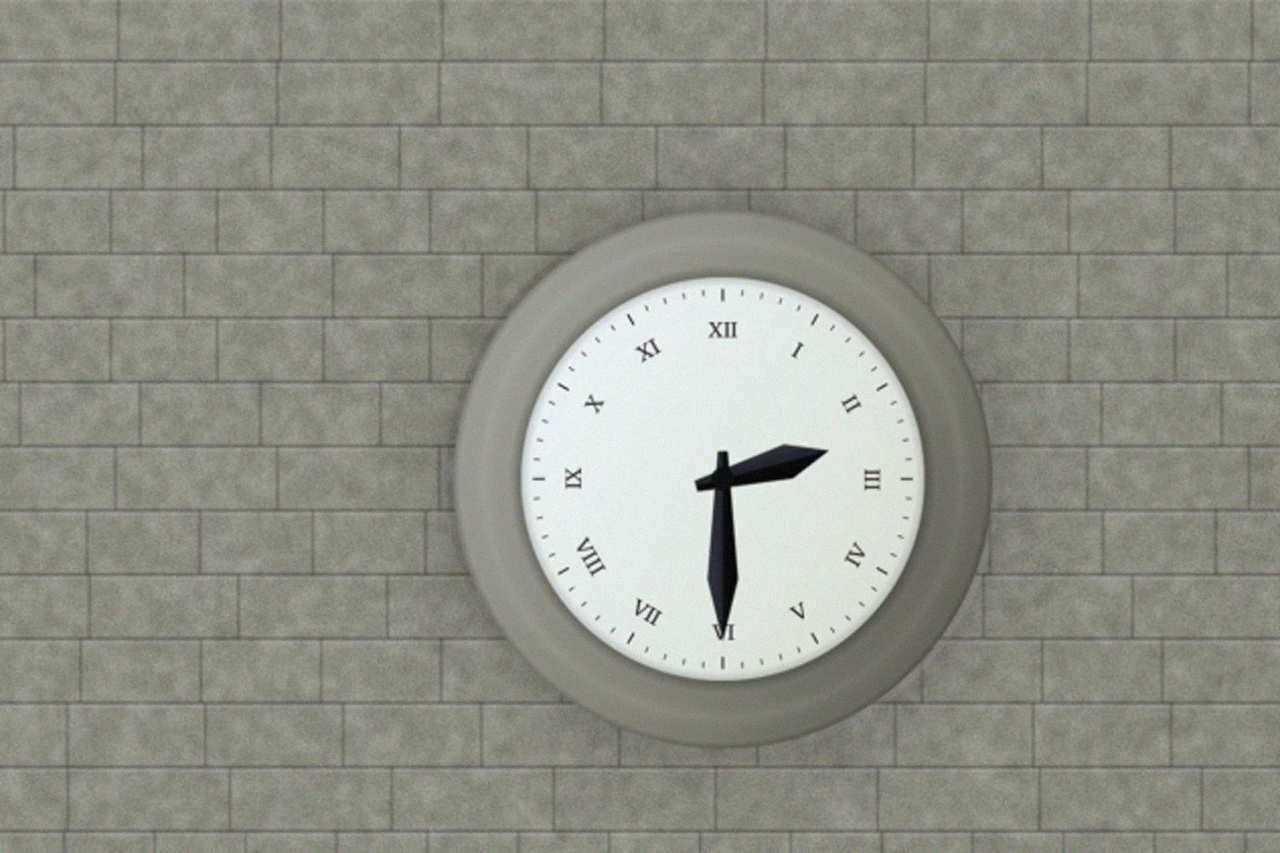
2:30
